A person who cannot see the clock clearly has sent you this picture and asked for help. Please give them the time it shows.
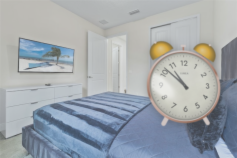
10:52
